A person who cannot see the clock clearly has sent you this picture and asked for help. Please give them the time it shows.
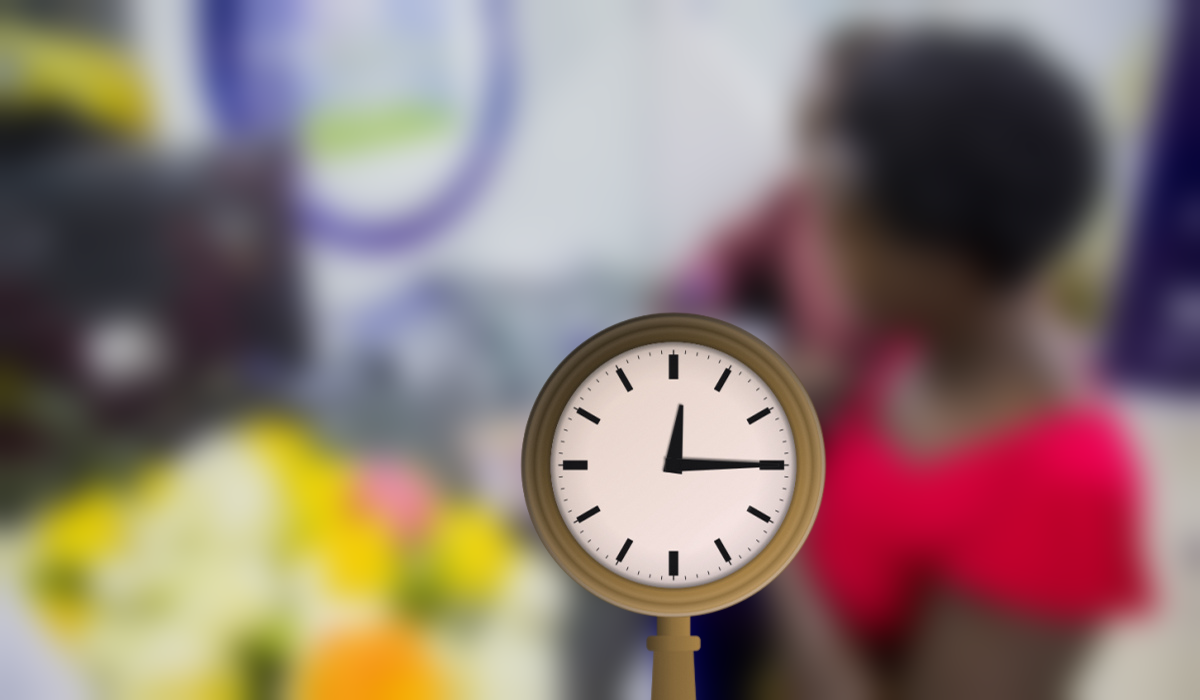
12:15
